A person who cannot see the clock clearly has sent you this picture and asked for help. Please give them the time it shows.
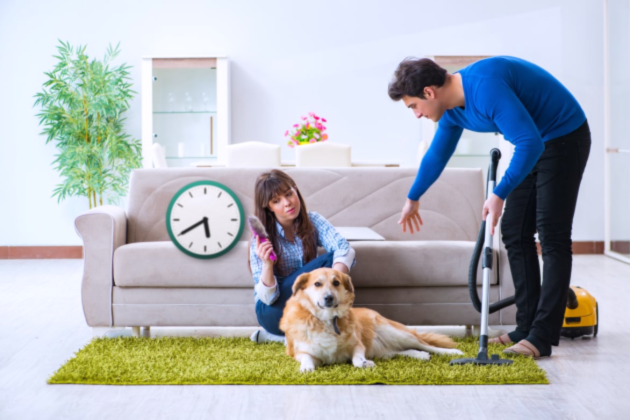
5:40
